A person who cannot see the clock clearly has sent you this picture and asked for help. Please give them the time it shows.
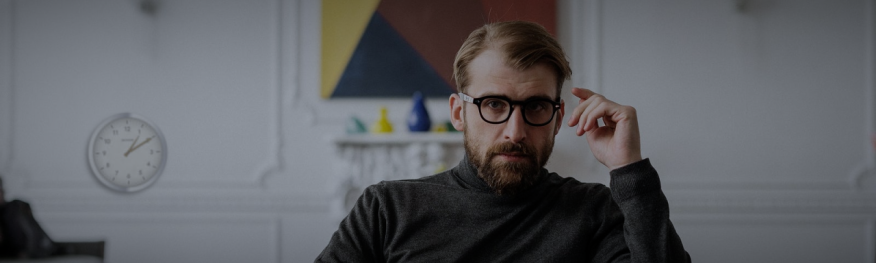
1:10
